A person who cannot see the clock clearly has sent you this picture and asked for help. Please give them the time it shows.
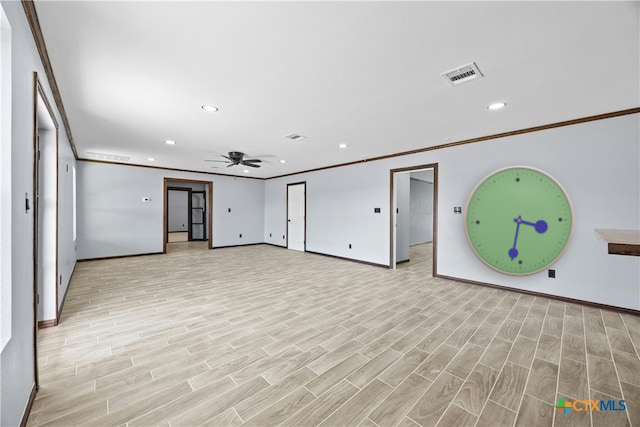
3:32
